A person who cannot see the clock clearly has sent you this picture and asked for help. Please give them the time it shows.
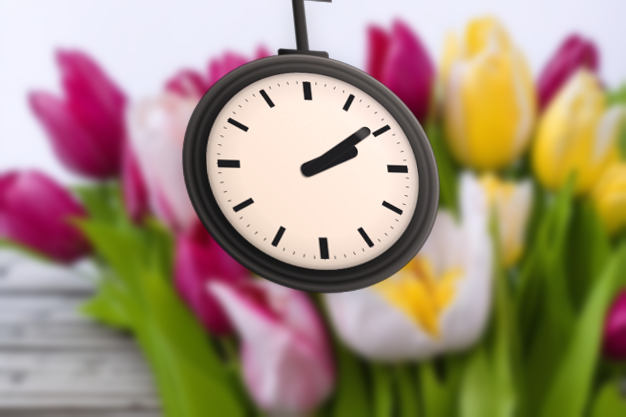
2:09
